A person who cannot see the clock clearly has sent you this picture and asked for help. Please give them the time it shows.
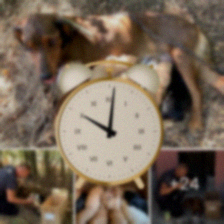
10:01
